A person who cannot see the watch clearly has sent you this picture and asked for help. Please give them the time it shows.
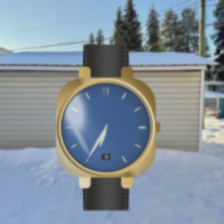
6:35
